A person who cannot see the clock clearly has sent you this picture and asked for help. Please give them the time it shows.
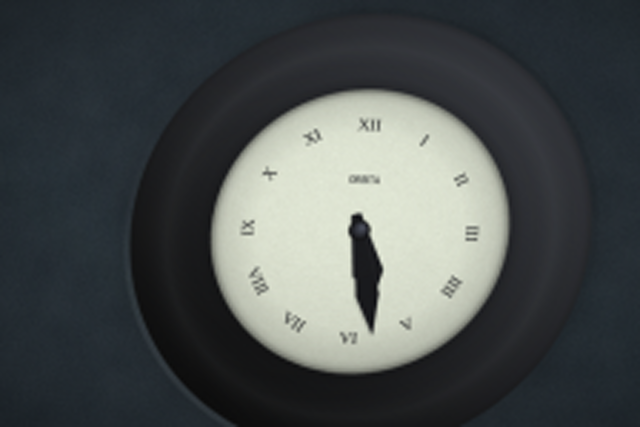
5:28
